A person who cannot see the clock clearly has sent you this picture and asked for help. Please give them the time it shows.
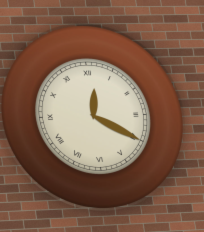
12:20
